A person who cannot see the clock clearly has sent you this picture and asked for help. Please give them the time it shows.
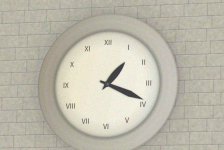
1:19
